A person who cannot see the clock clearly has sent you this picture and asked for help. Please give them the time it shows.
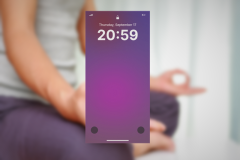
20:59
